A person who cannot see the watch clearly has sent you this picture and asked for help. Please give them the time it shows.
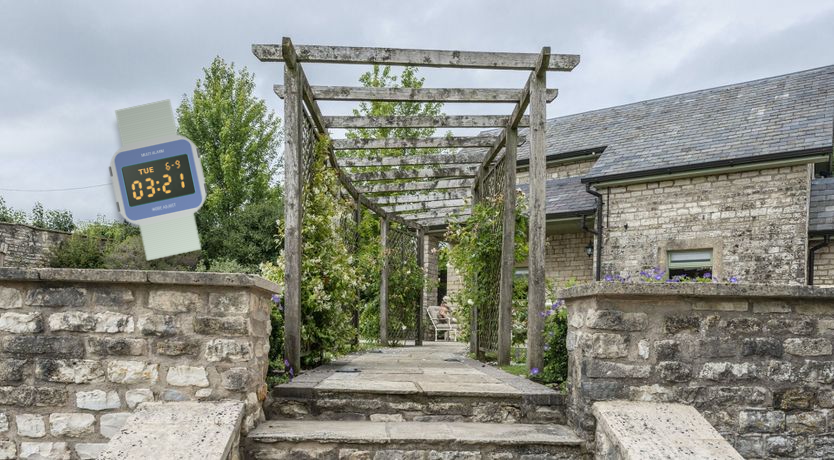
3:21
